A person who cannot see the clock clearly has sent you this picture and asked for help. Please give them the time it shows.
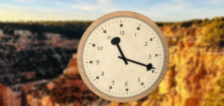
11:19
